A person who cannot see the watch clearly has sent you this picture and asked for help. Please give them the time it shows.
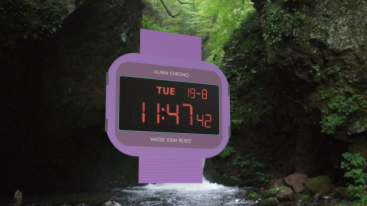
11:47:42
